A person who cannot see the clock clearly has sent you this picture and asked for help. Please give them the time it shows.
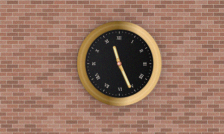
11:26
